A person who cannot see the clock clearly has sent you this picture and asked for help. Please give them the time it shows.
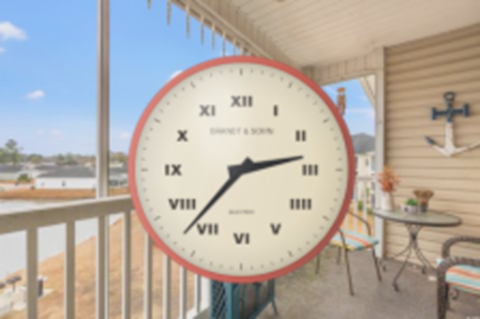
2:37
